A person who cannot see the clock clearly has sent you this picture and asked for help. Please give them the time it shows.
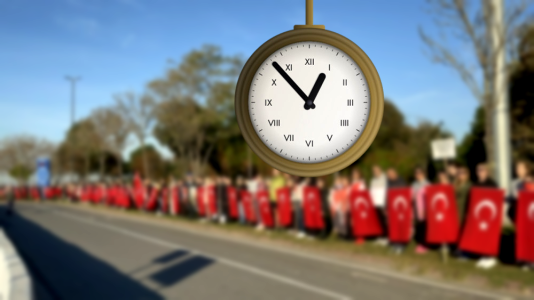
12:53
